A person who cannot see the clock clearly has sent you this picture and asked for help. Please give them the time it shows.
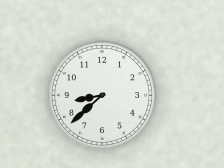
8:38
